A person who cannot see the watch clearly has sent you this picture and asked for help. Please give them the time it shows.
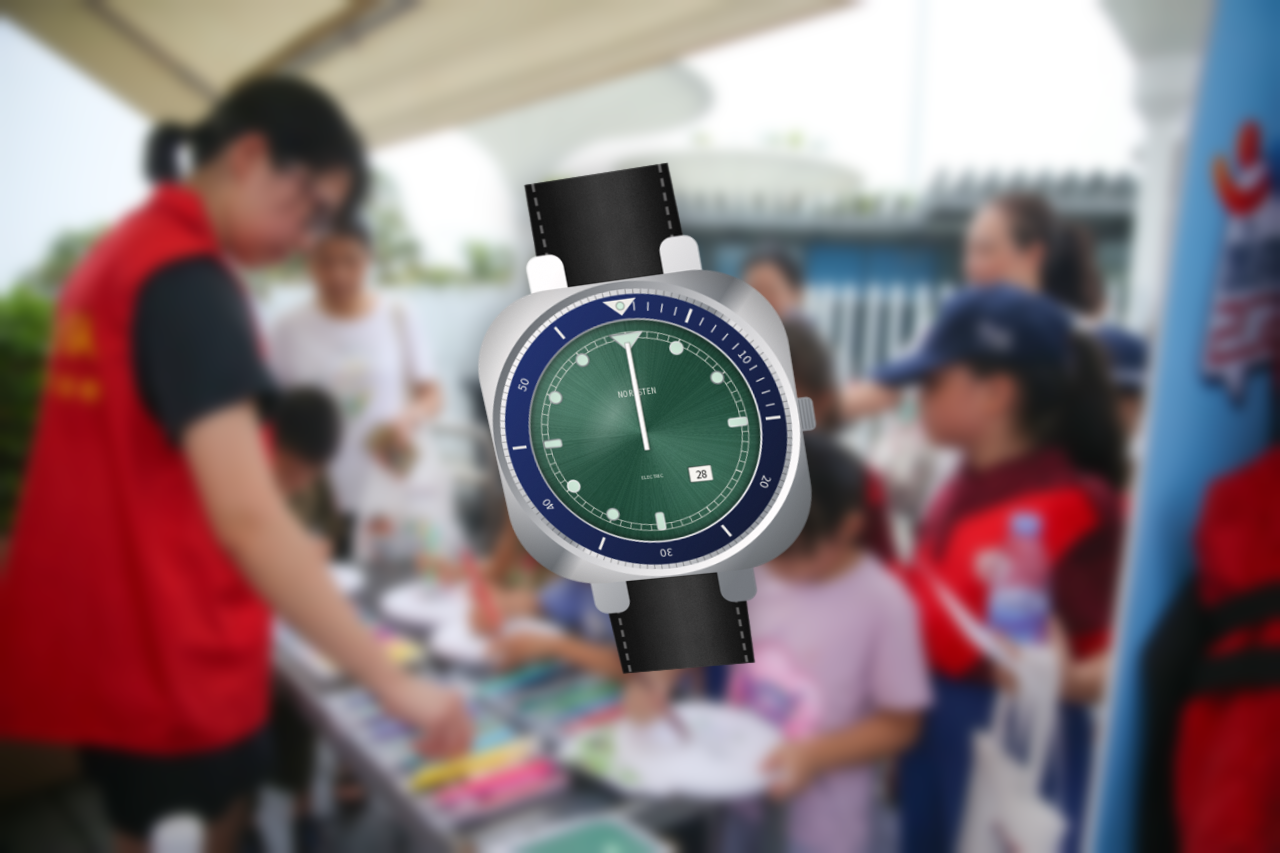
12:00
